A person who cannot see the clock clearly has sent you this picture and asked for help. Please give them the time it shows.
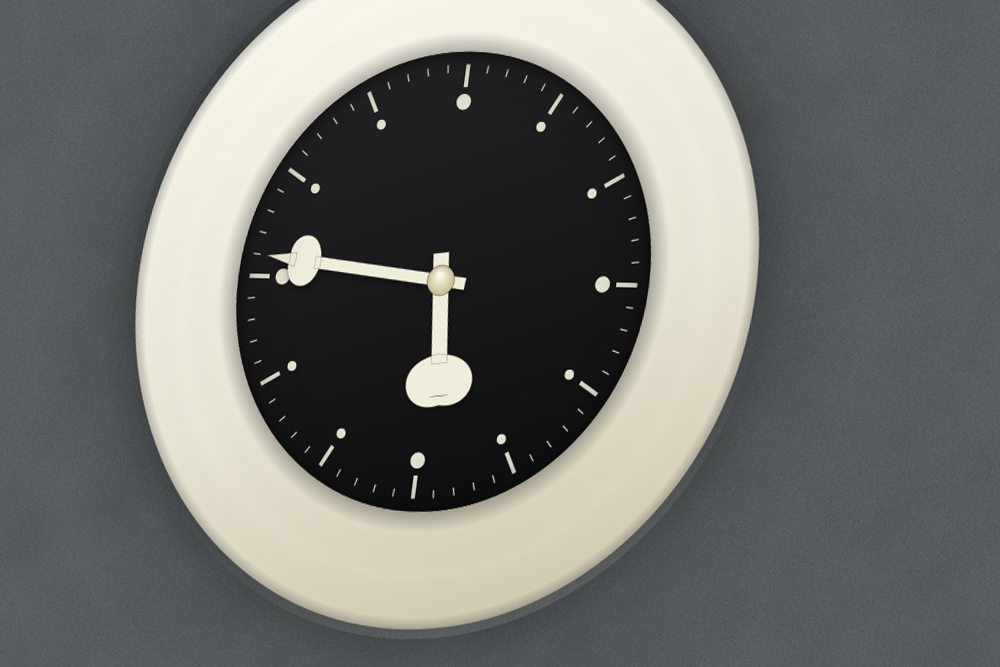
5:46
